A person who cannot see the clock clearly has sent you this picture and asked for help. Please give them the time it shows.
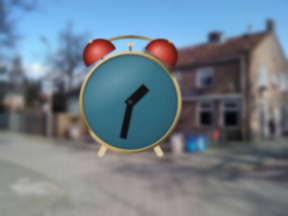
1:32
